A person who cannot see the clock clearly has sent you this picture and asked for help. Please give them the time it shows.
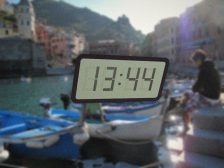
13:44
